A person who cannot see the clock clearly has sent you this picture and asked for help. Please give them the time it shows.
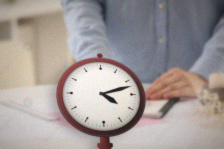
4:12
